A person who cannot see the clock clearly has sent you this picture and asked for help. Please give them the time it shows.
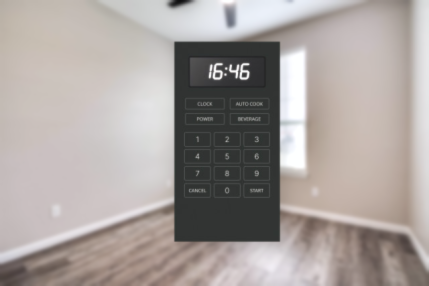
16:46
